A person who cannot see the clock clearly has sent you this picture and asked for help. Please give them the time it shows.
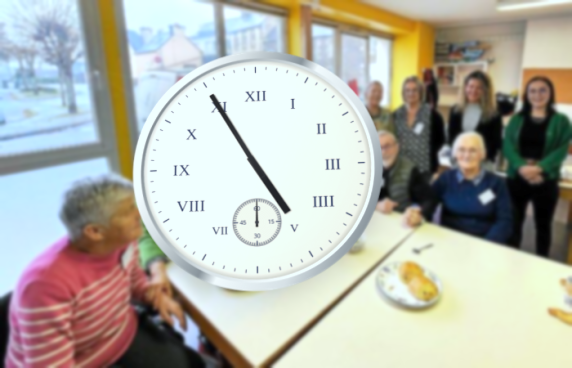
4:55
